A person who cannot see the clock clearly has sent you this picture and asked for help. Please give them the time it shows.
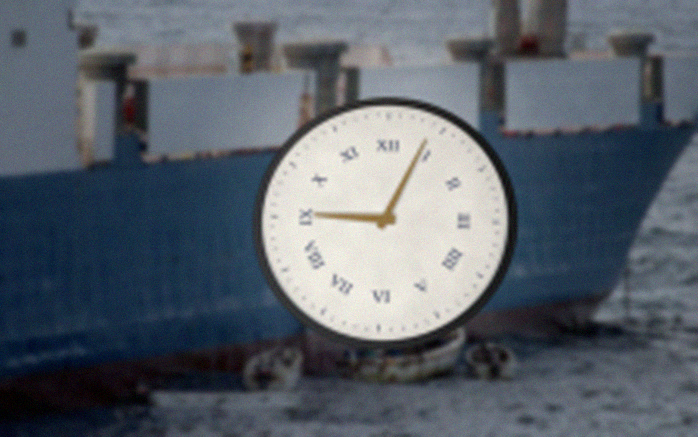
9:04
